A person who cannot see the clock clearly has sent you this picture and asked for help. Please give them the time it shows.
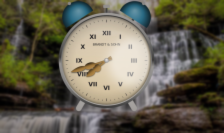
7:42
